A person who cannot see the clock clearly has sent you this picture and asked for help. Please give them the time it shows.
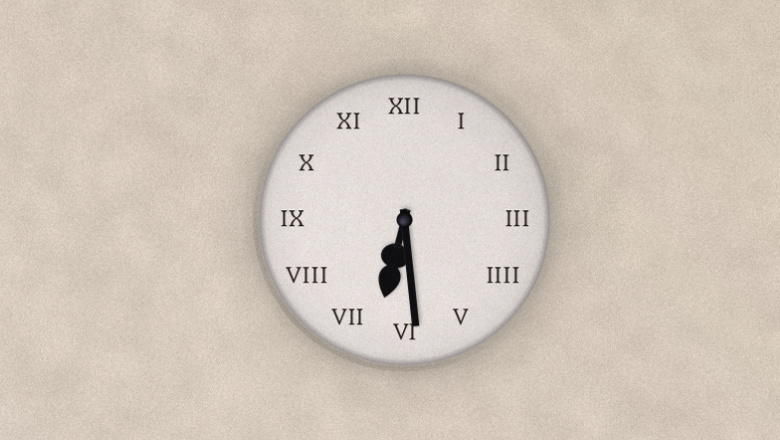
6:29
